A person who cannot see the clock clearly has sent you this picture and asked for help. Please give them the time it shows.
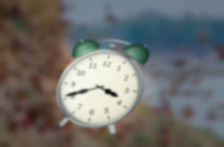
3:41
